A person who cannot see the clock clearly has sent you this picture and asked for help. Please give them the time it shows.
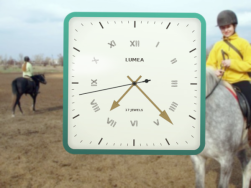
7:22:43
